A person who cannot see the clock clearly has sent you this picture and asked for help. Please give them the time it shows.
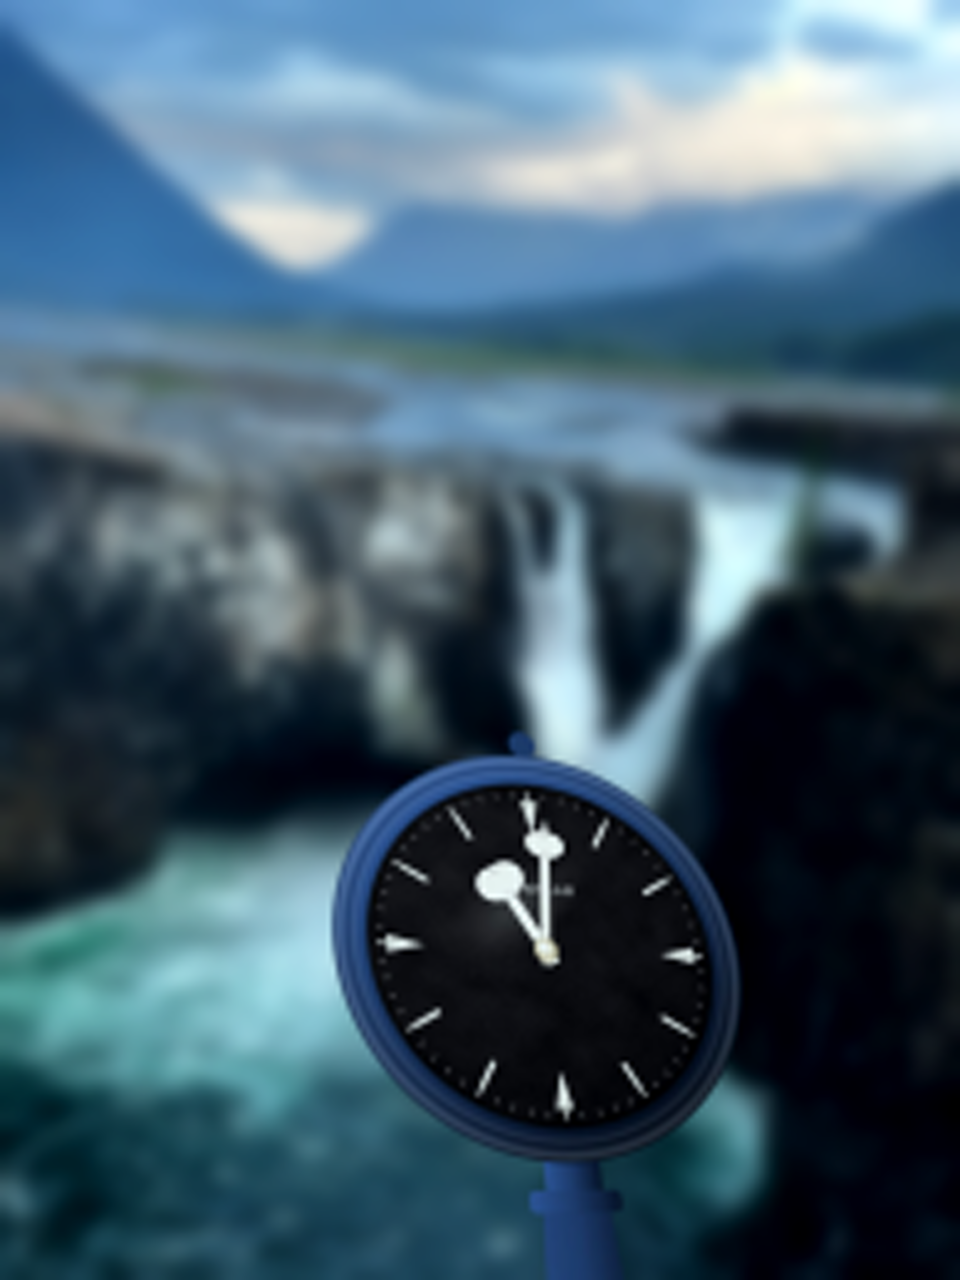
11:01
